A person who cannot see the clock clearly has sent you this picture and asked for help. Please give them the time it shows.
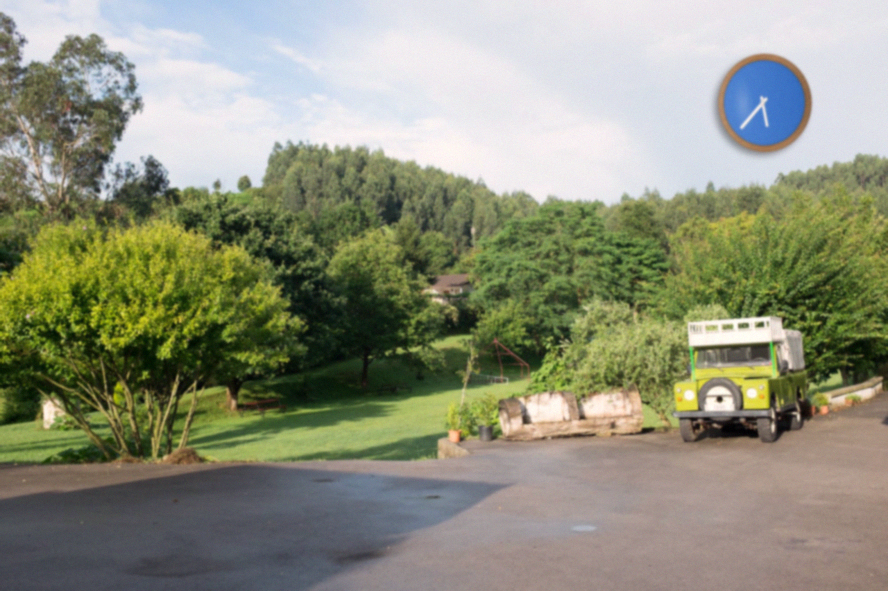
5:37
